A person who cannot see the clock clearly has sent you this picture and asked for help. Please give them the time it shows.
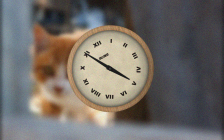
4:55
